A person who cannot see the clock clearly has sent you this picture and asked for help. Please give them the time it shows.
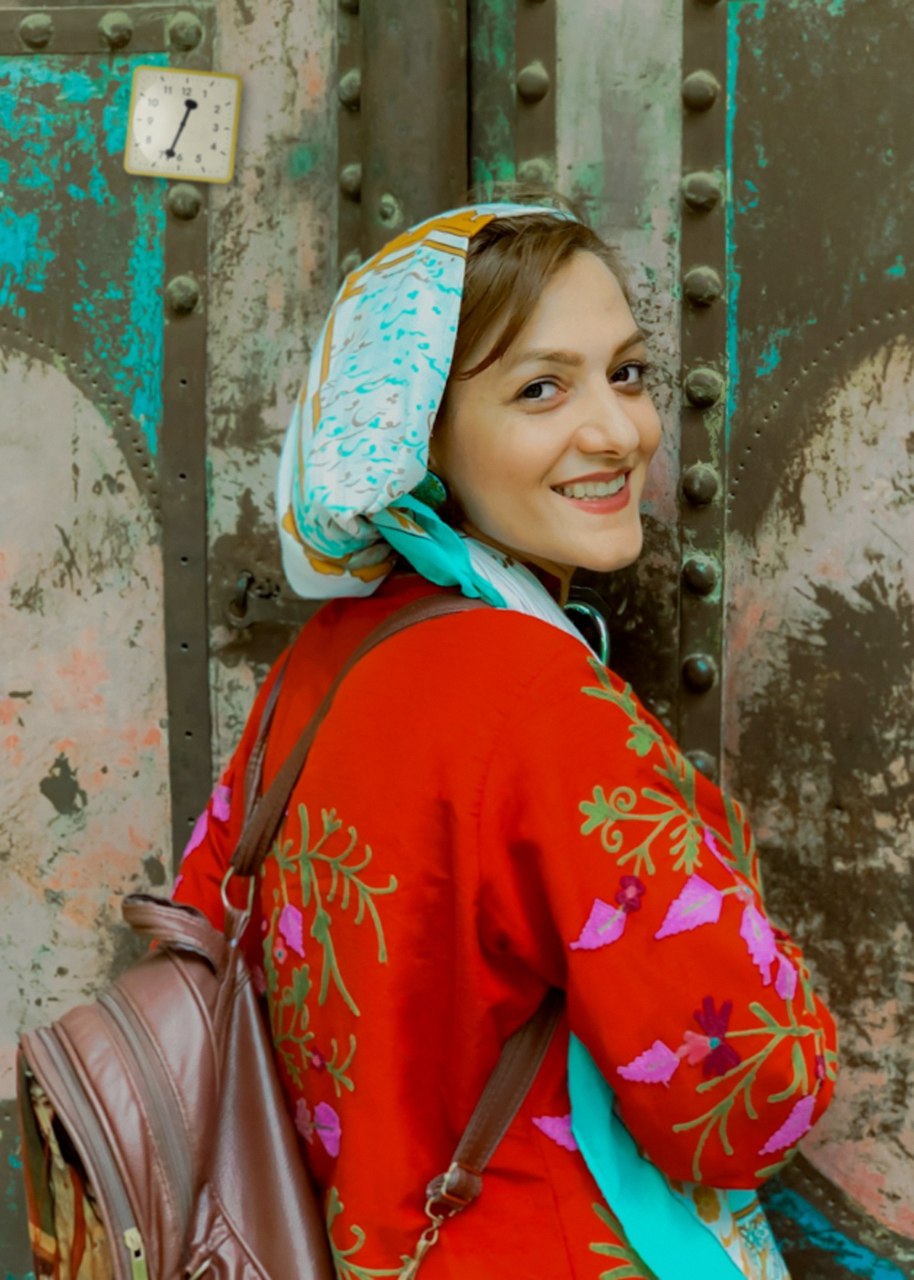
12:33
